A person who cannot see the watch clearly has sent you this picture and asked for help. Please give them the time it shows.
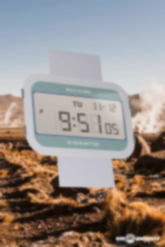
9:51
